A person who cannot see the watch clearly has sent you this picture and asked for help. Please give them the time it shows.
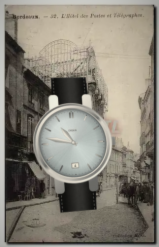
10:47
